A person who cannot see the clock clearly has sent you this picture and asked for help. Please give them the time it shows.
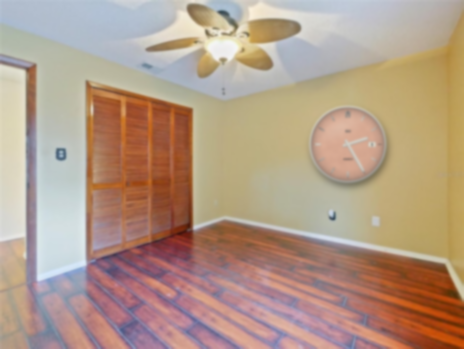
2:25
